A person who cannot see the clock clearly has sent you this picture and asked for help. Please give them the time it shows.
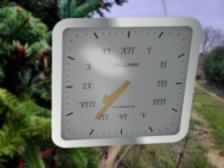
7:36
